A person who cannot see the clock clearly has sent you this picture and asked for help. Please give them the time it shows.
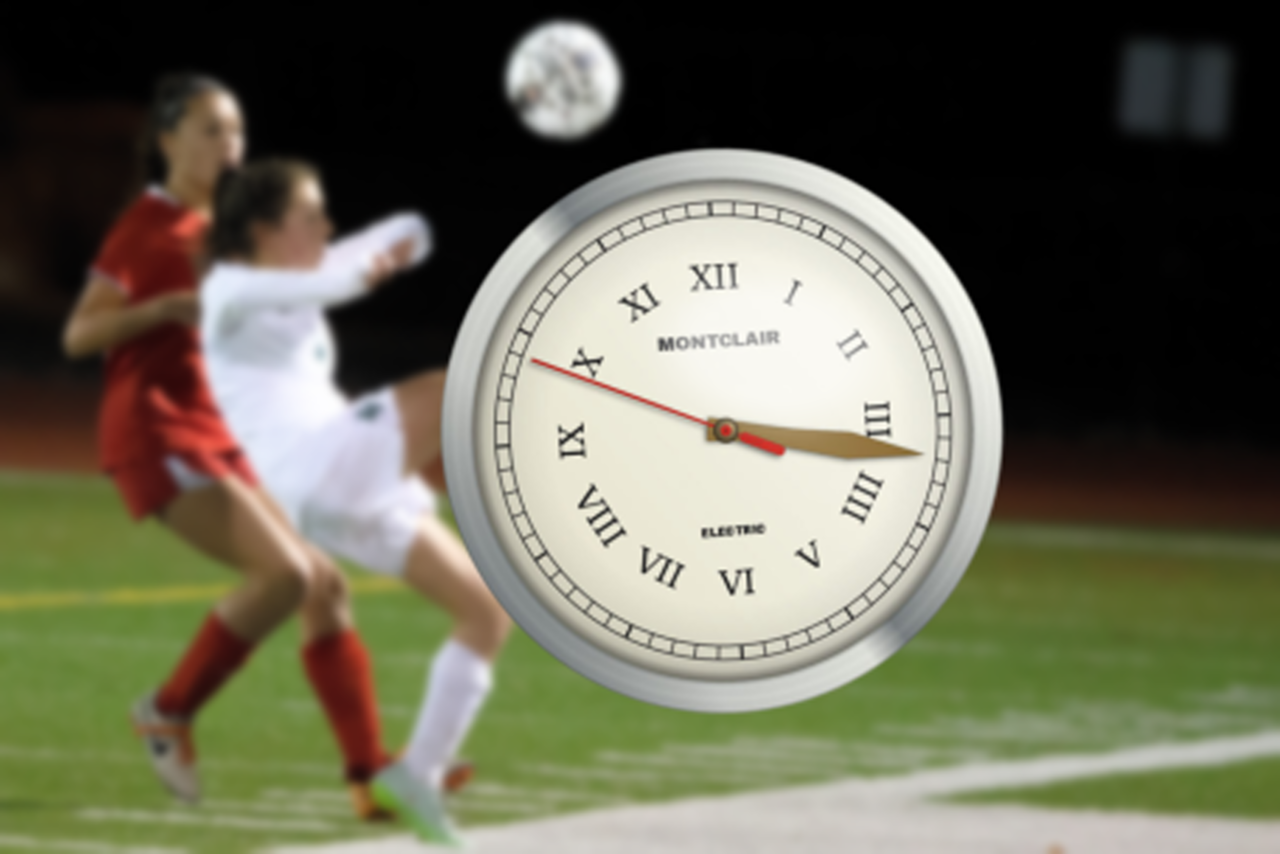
3:16:49
